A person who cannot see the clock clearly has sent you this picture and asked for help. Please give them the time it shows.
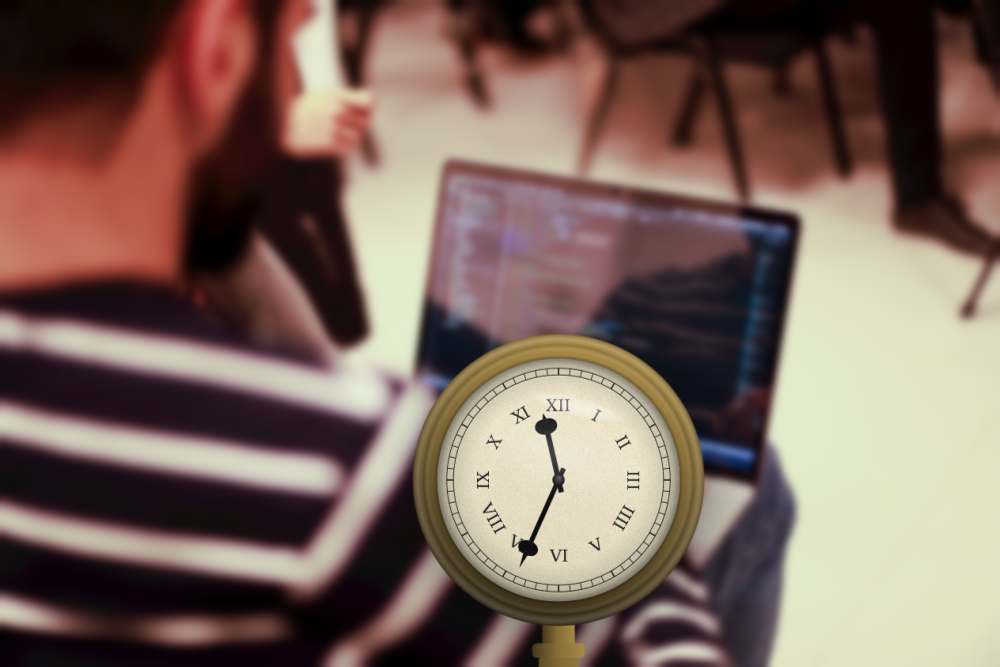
11:34
